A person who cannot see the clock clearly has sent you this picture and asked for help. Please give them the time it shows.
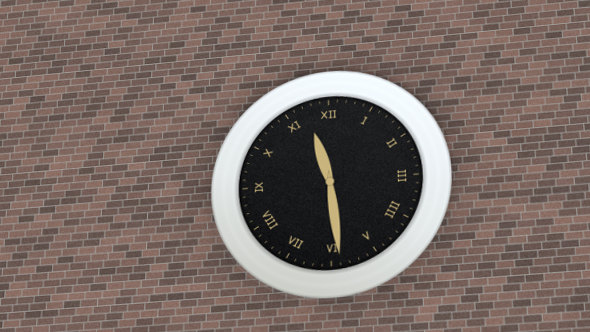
11:29
